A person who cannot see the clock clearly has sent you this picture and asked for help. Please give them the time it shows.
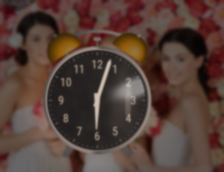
6:03
